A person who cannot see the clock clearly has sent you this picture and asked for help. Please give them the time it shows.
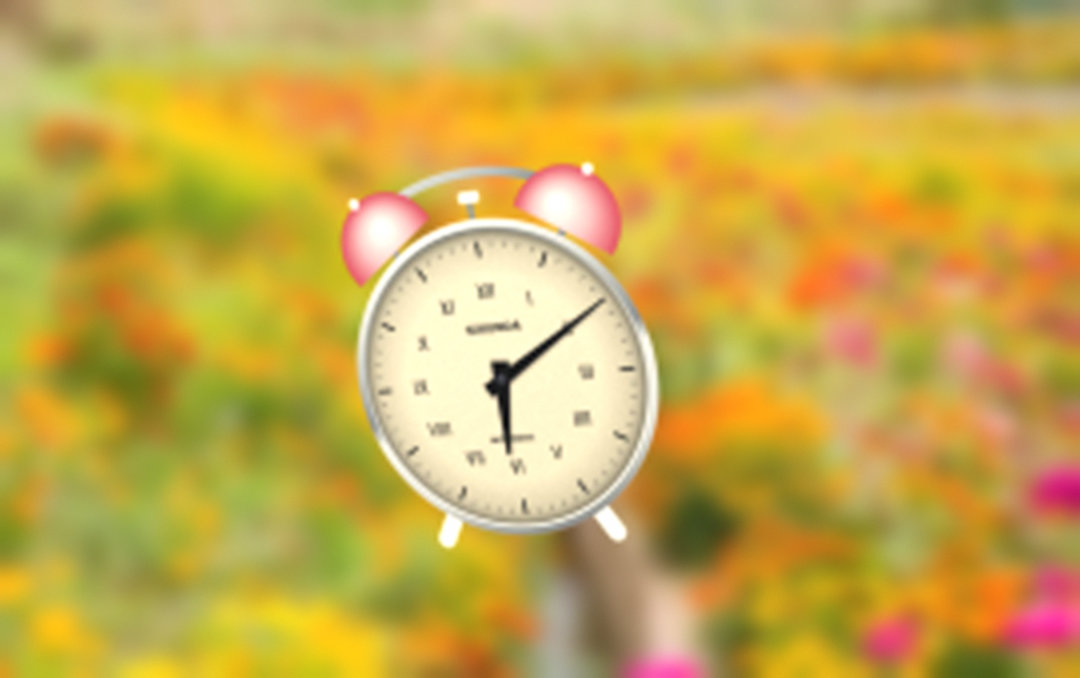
6:10
